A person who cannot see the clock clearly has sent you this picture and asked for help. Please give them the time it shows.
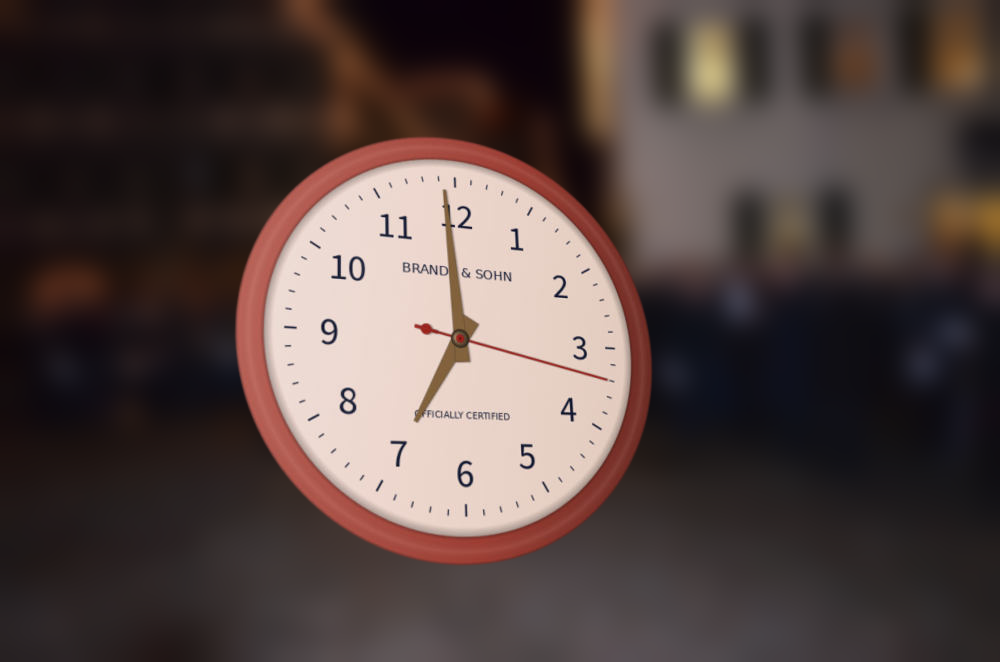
6:59:17
